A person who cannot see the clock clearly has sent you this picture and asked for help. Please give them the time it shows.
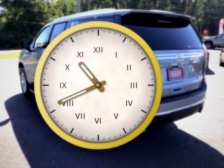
10:41
